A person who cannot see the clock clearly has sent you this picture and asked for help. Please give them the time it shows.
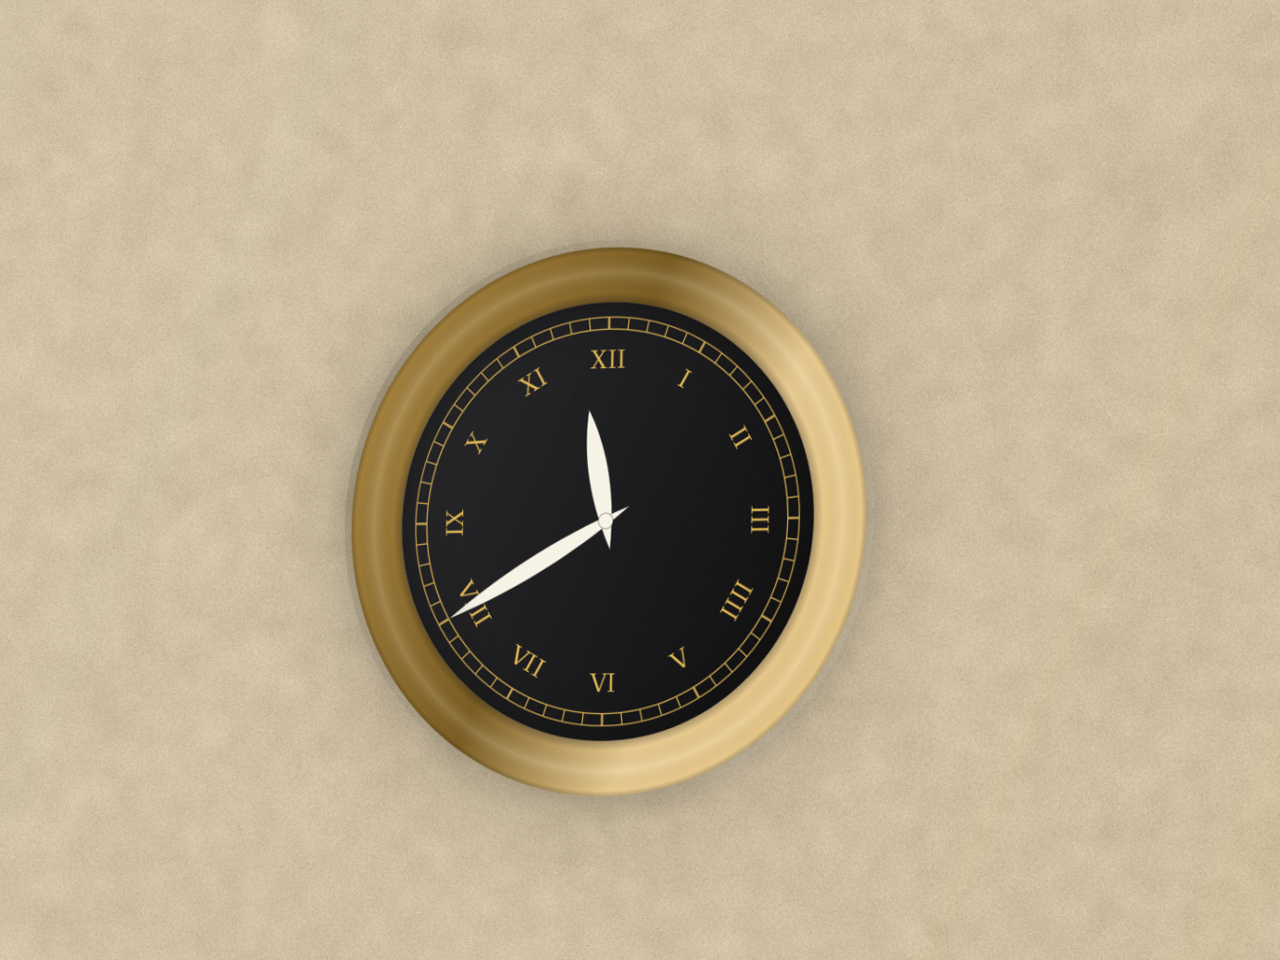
11:40
